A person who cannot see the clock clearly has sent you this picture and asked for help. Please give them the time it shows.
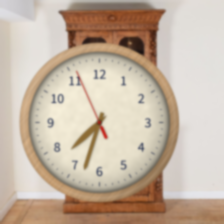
7:32:56
